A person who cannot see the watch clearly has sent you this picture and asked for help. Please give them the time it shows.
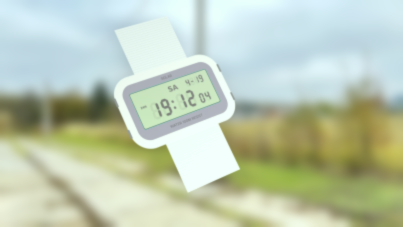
19:12:04
